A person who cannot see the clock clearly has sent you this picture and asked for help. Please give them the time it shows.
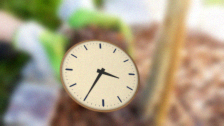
3:35
